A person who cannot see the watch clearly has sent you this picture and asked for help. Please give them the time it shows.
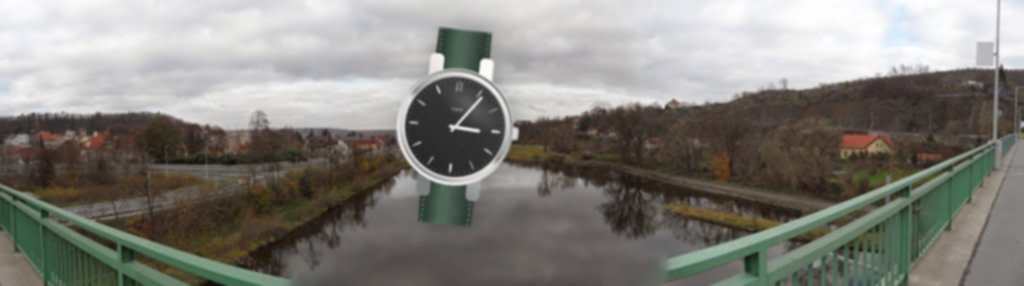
3:06
